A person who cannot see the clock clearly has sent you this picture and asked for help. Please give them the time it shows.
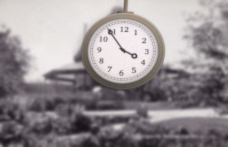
3:54
